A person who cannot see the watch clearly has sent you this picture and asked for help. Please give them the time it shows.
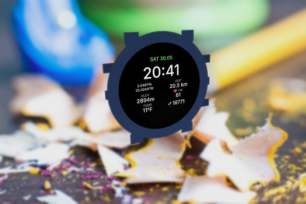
20:41
